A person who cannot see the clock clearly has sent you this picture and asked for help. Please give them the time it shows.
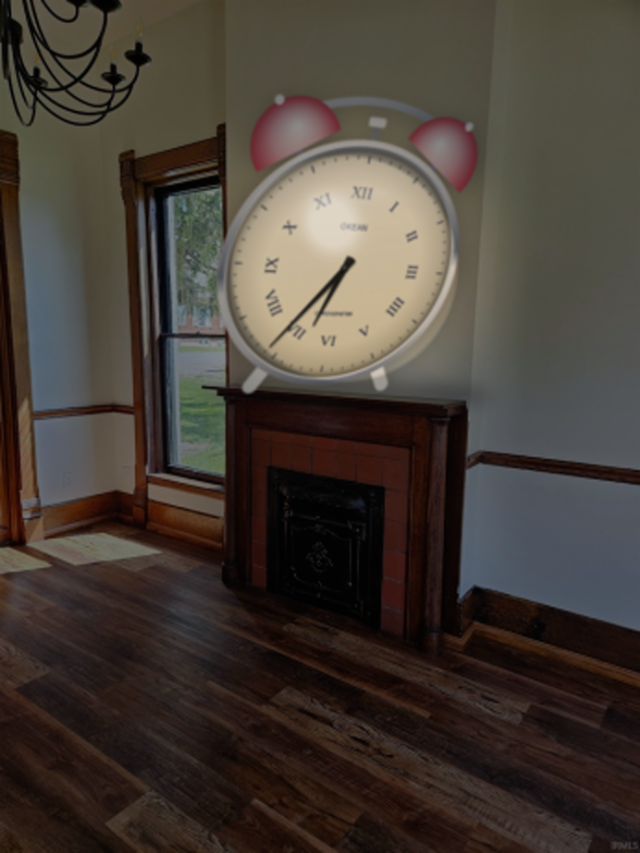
6:36
